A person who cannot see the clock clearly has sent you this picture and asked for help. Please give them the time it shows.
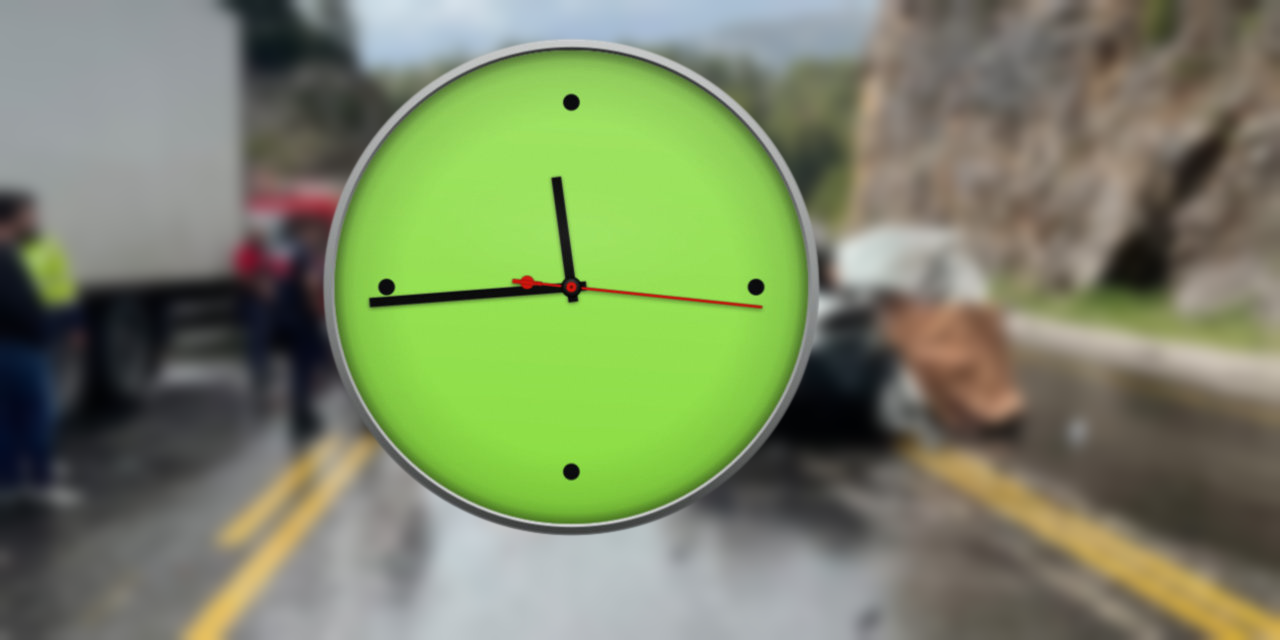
11:44:16
